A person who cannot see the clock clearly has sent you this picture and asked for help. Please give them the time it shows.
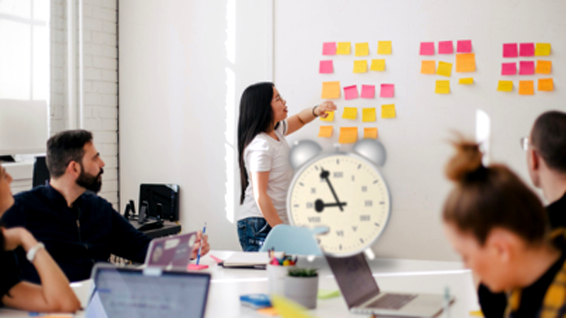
8:56
